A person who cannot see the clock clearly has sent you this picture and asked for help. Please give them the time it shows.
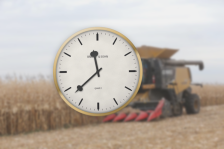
11:38
